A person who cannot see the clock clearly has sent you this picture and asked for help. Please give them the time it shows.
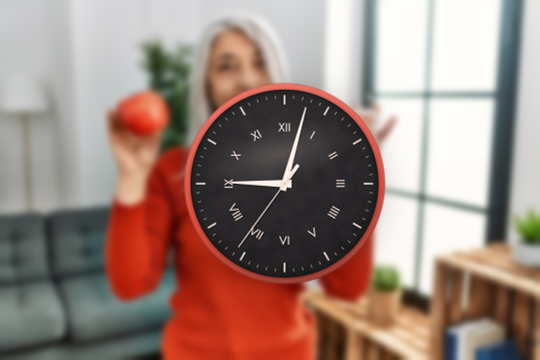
9:02:36
